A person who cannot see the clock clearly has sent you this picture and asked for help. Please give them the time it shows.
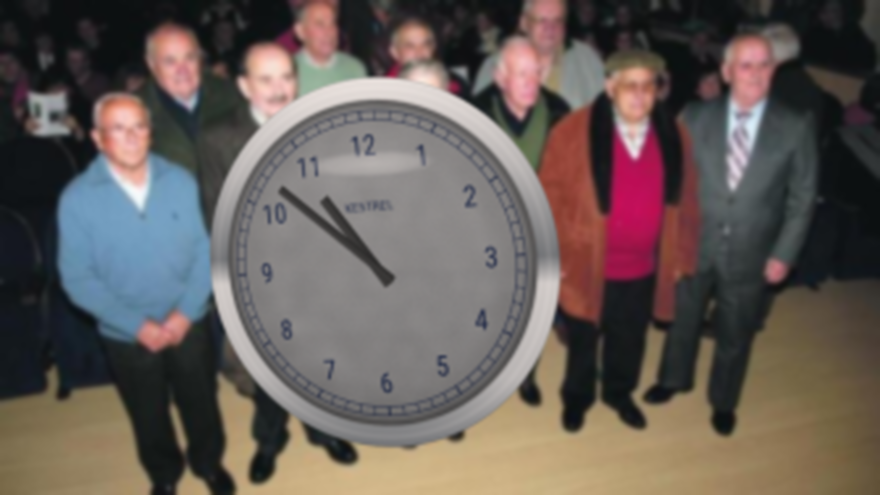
10:52
